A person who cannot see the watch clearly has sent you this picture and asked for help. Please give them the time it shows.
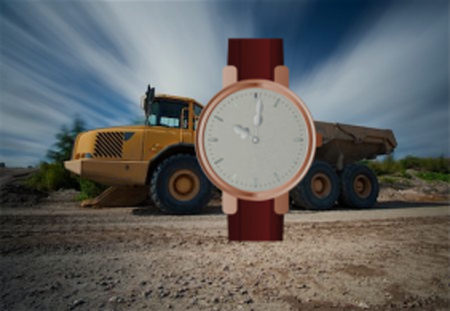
10:01
